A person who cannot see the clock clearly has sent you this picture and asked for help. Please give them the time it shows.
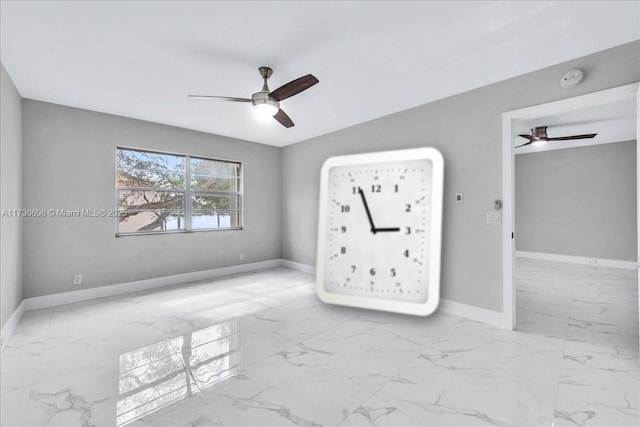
2:56
